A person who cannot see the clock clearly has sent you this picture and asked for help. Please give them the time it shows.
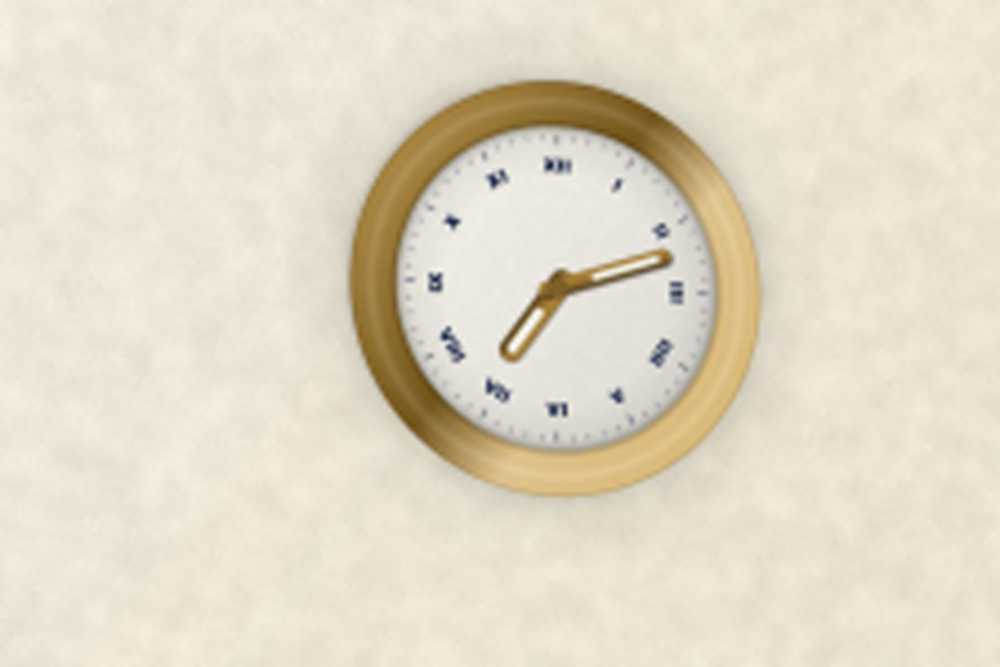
7:12
